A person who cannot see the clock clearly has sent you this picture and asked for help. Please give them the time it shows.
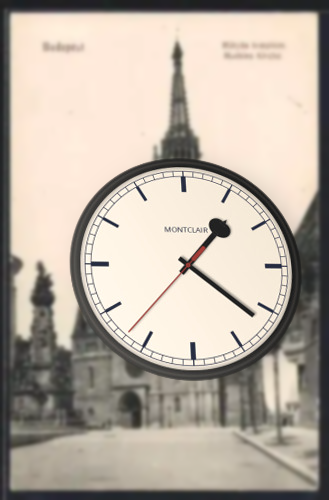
1:21:37
